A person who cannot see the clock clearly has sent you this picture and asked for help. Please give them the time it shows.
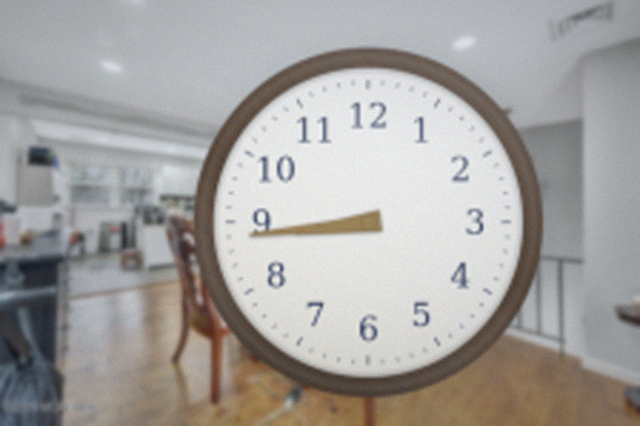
8:44
